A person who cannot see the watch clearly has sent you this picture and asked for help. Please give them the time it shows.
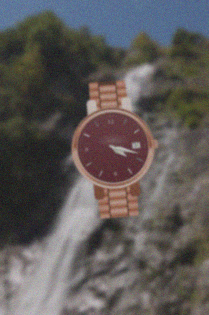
4:18
